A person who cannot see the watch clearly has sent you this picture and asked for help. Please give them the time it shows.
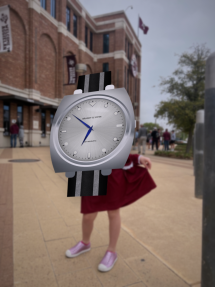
6:52
